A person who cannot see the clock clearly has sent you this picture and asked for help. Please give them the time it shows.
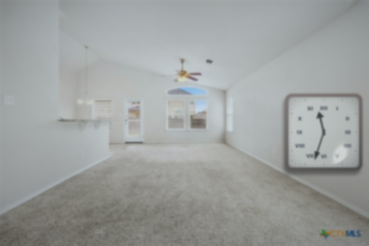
11:33
